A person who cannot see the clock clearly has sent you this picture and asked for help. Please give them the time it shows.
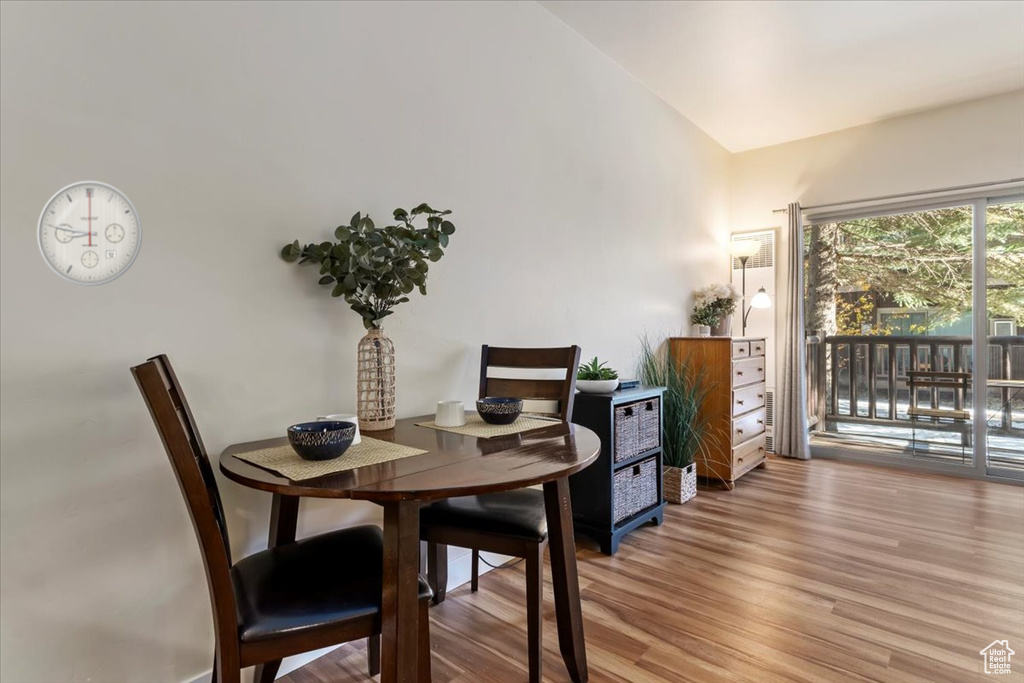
8:47
